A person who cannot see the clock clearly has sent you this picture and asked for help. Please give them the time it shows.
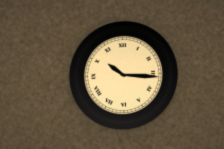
10:16
